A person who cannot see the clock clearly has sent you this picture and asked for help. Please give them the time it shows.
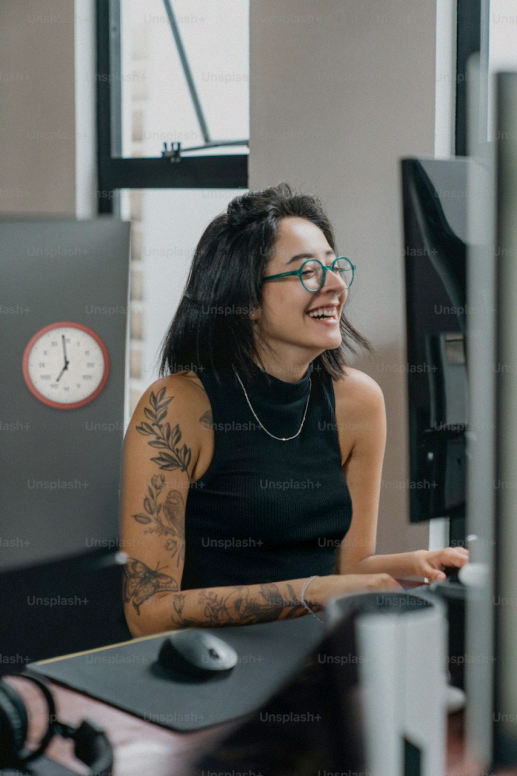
6:59
